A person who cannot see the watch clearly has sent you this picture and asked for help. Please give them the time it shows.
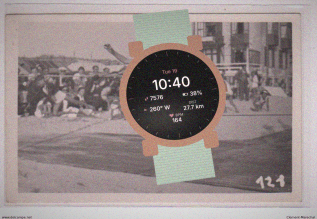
10:40
